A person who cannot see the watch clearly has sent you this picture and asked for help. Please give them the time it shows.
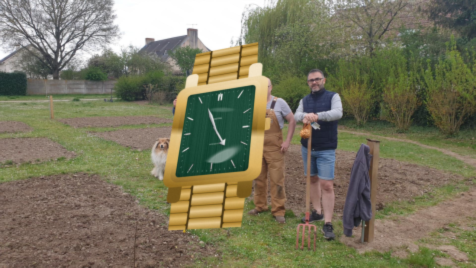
4:56
